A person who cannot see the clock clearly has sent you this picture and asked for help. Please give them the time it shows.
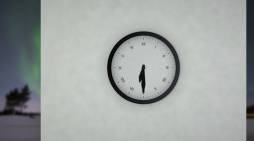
6:30
